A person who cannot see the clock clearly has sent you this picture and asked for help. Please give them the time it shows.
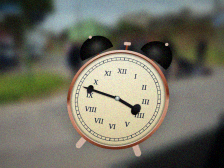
3:47
